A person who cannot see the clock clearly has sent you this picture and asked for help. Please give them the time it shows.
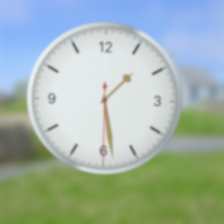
1:28:30
